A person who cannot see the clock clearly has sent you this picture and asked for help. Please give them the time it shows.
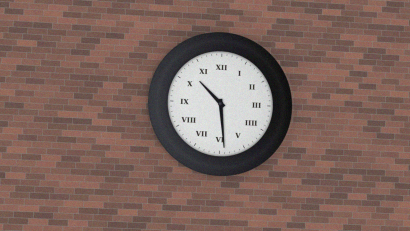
10:29
